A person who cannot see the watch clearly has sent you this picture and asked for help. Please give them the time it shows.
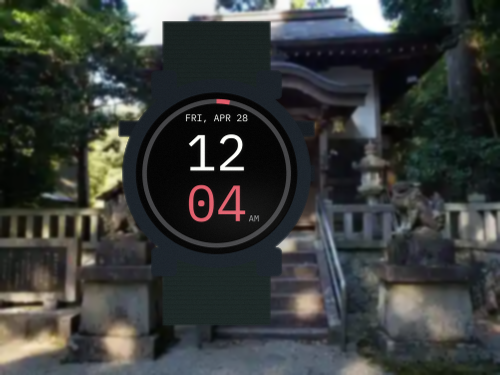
12:04
